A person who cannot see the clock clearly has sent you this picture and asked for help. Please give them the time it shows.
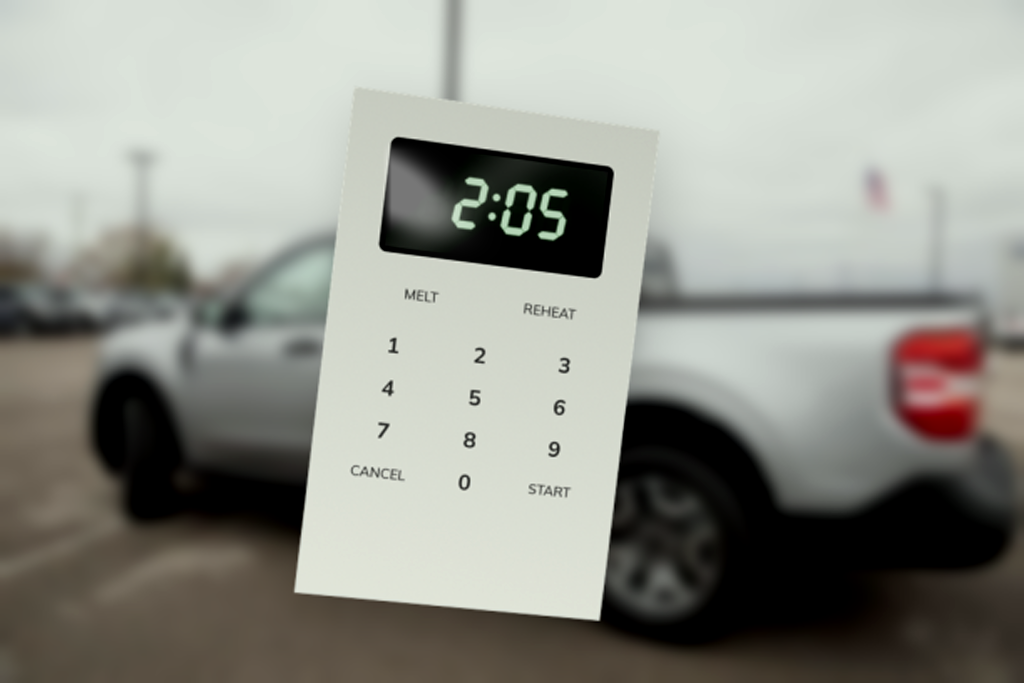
2:05
